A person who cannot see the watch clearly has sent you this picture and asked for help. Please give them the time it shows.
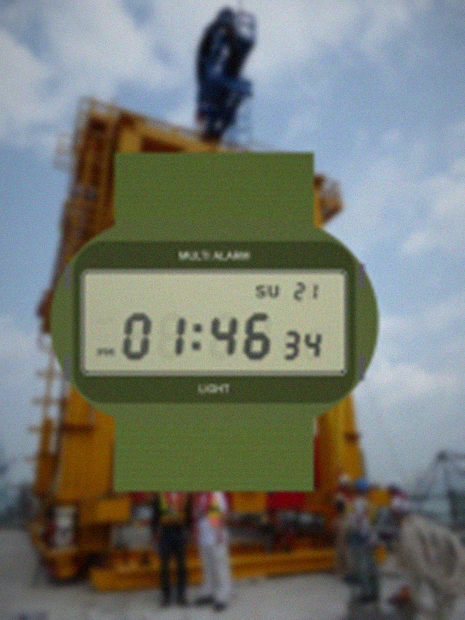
1:46:34
